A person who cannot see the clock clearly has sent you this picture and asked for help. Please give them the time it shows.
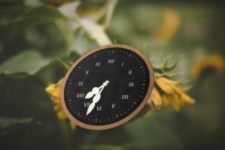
7:33
